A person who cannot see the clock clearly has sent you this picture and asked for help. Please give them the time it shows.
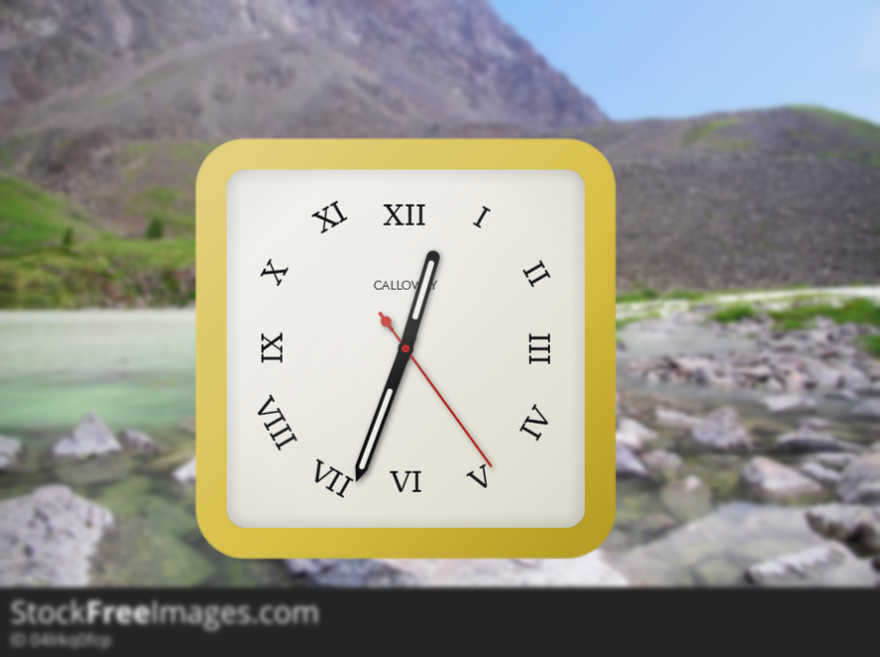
12:33:24
